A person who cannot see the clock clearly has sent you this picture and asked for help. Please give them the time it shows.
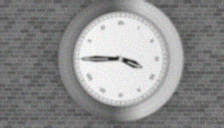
3:45
